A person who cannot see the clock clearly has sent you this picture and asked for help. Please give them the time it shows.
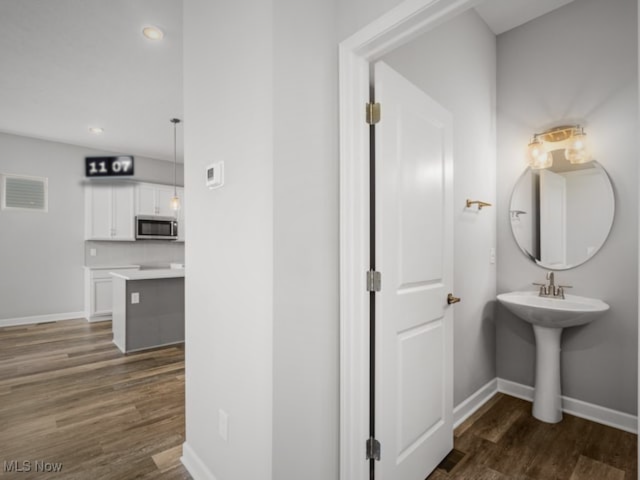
11:07
